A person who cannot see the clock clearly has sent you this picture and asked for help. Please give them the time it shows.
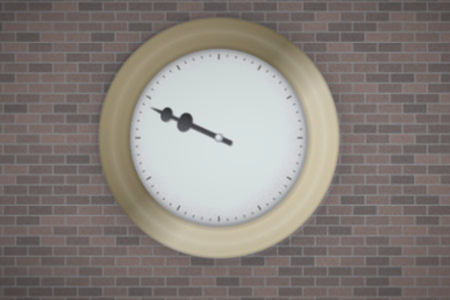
9:49
